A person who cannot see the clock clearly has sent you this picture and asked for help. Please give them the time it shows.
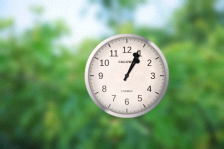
1:04
